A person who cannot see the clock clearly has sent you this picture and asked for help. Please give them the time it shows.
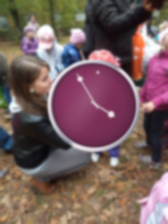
3:54
